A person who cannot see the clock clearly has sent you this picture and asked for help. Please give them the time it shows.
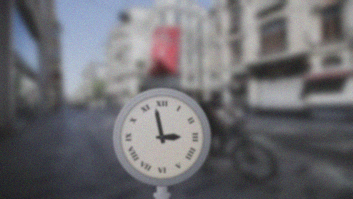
2:58
